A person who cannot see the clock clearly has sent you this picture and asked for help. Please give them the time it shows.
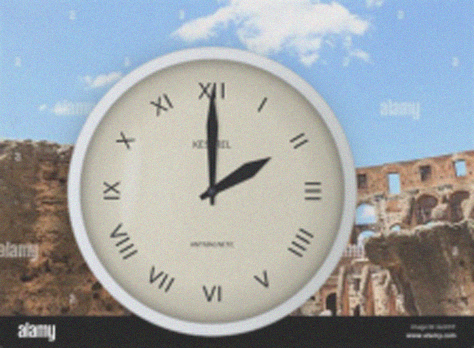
2:00
